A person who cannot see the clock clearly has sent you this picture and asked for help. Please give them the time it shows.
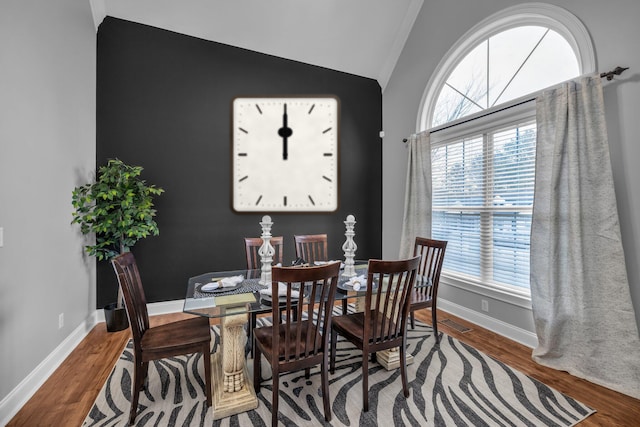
12:00
